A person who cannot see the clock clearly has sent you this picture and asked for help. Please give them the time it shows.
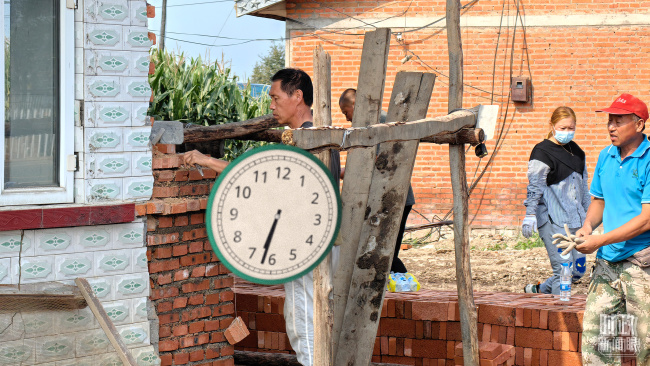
6:32
